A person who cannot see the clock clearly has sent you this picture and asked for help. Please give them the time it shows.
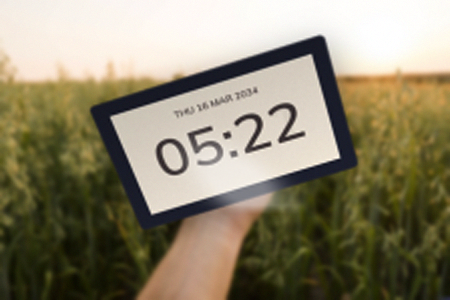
5:22
